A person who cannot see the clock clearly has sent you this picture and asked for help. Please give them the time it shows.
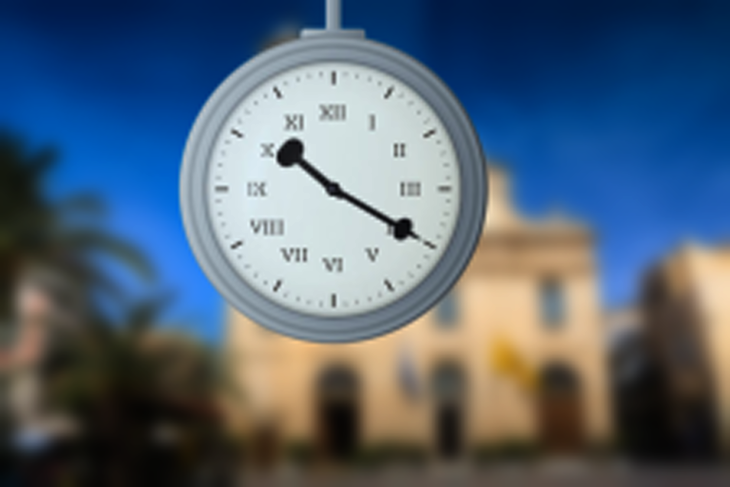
10:20
